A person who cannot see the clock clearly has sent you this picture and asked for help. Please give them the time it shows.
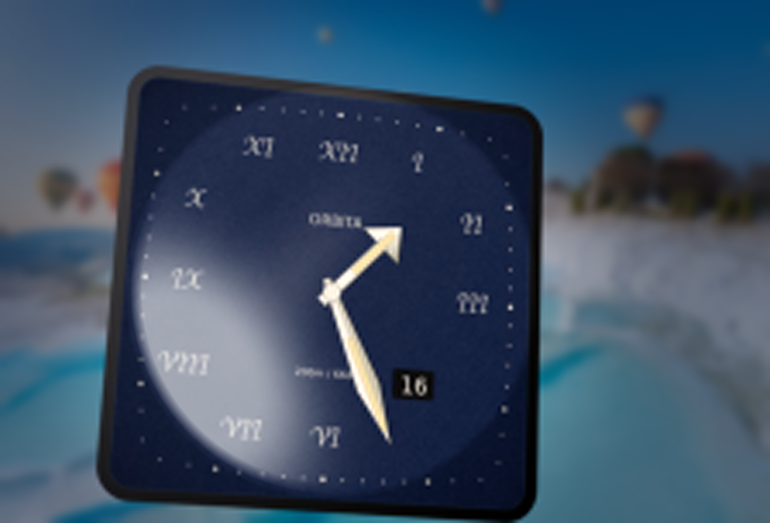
1:26
